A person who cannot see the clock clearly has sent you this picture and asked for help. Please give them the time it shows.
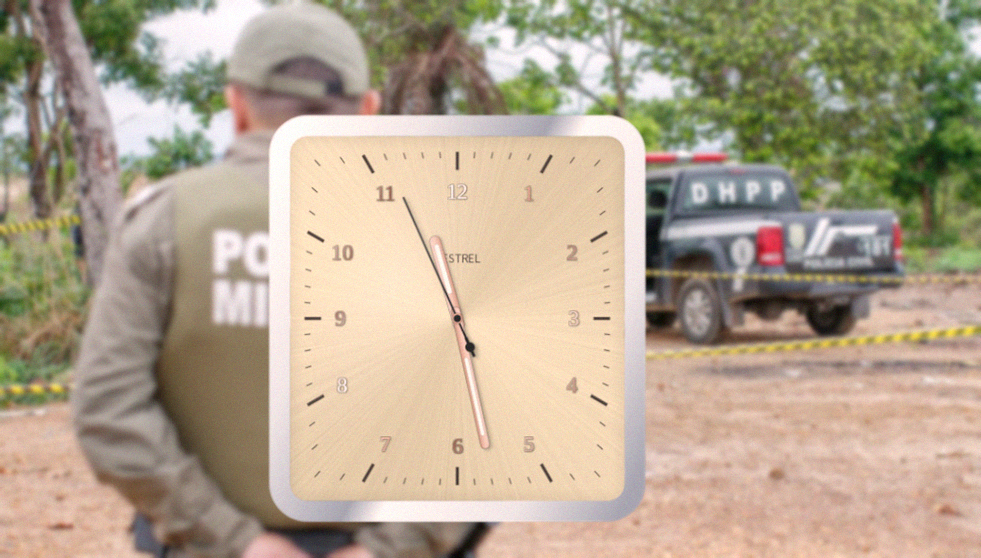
11:27:56
